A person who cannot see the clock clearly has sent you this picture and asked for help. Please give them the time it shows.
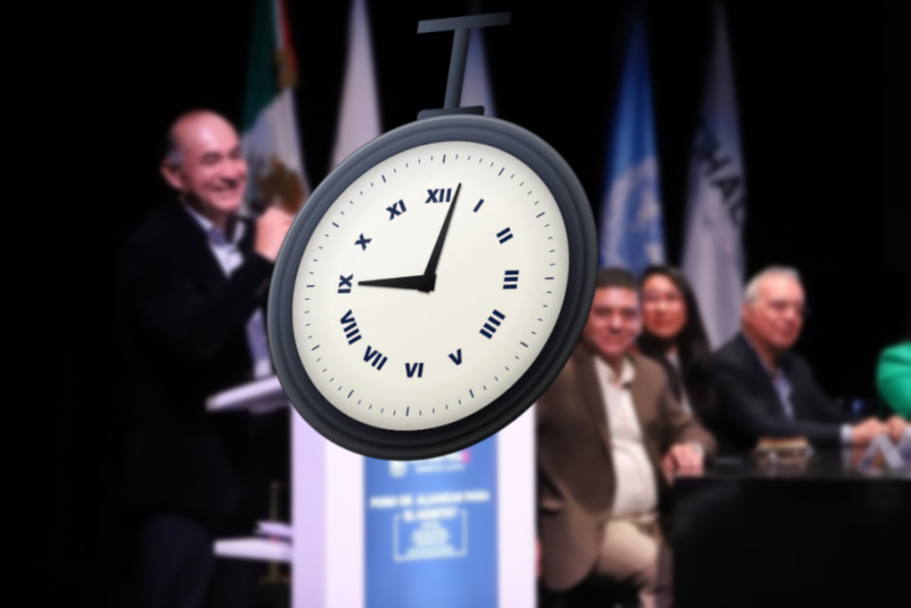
9:02
